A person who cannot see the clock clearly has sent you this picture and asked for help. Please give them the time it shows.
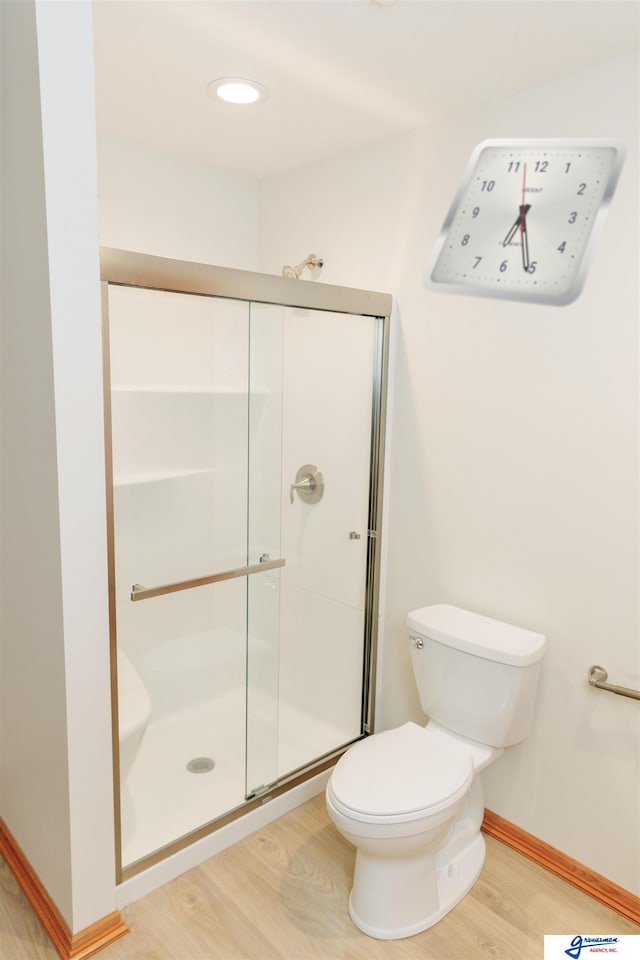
6:25:57
